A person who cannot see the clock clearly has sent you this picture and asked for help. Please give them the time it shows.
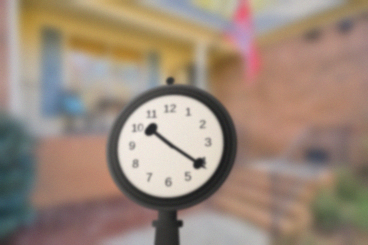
10:21
